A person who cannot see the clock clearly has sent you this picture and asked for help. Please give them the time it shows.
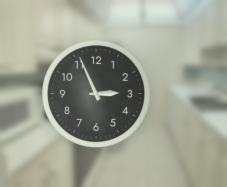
2:56
